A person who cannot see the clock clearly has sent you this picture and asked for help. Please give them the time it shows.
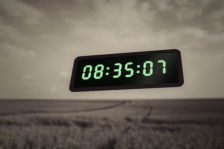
8:35:07
